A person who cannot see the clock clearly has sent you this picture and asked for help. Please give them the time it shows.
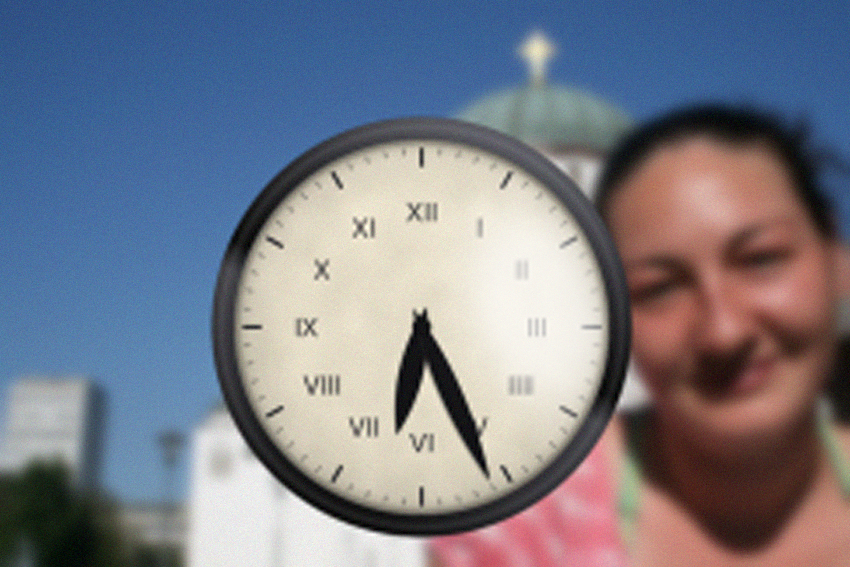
6:26
